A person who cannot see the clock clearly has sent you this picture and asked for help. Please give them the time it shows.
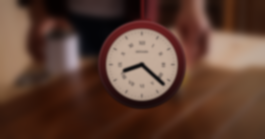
8:22
